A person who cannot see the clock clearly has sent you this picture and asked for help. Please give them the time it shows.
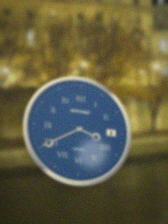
3:40
